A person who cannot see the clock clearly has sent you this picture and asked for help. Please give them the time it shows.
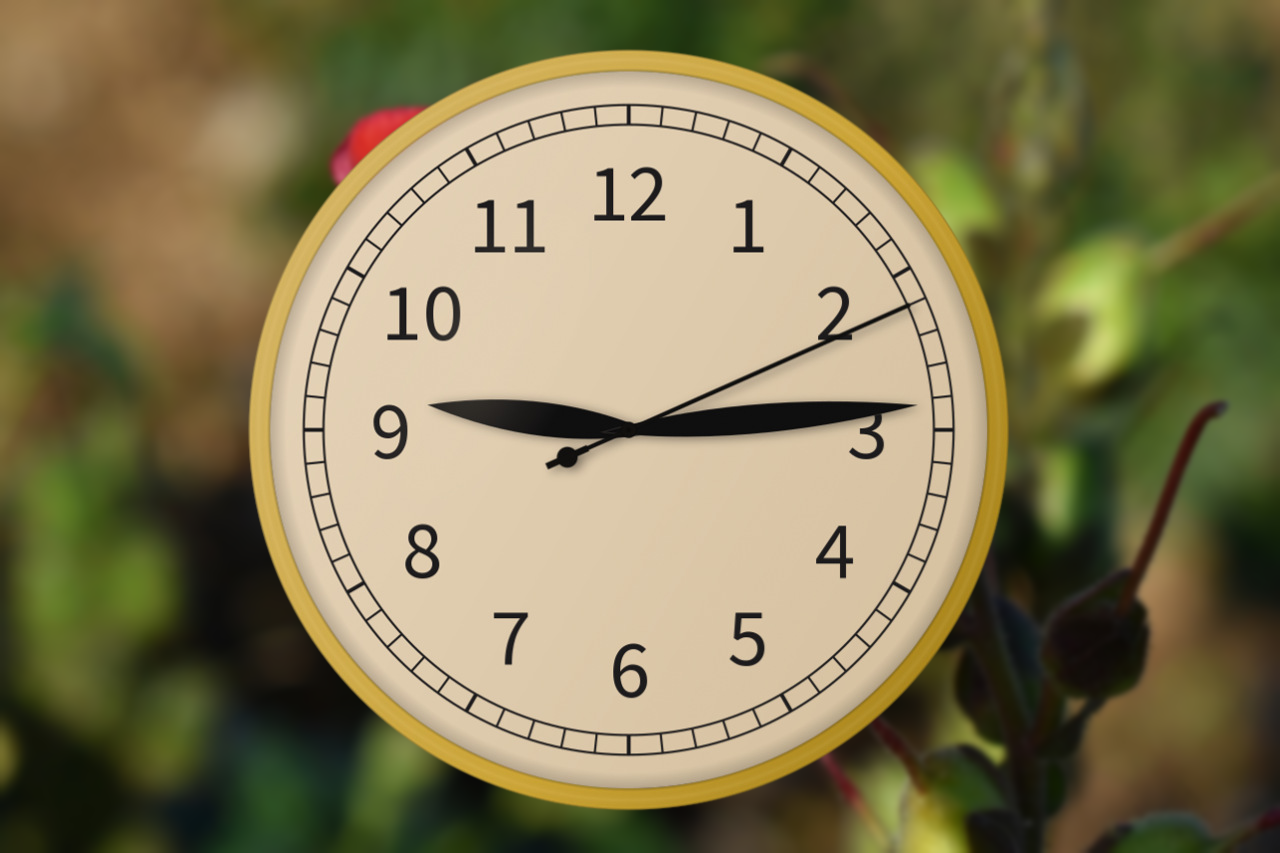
9:14:11
